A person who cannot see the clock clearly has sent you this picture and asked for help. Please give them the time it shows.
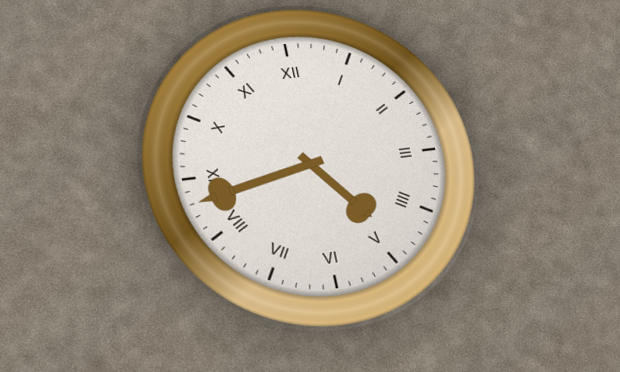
4:43
